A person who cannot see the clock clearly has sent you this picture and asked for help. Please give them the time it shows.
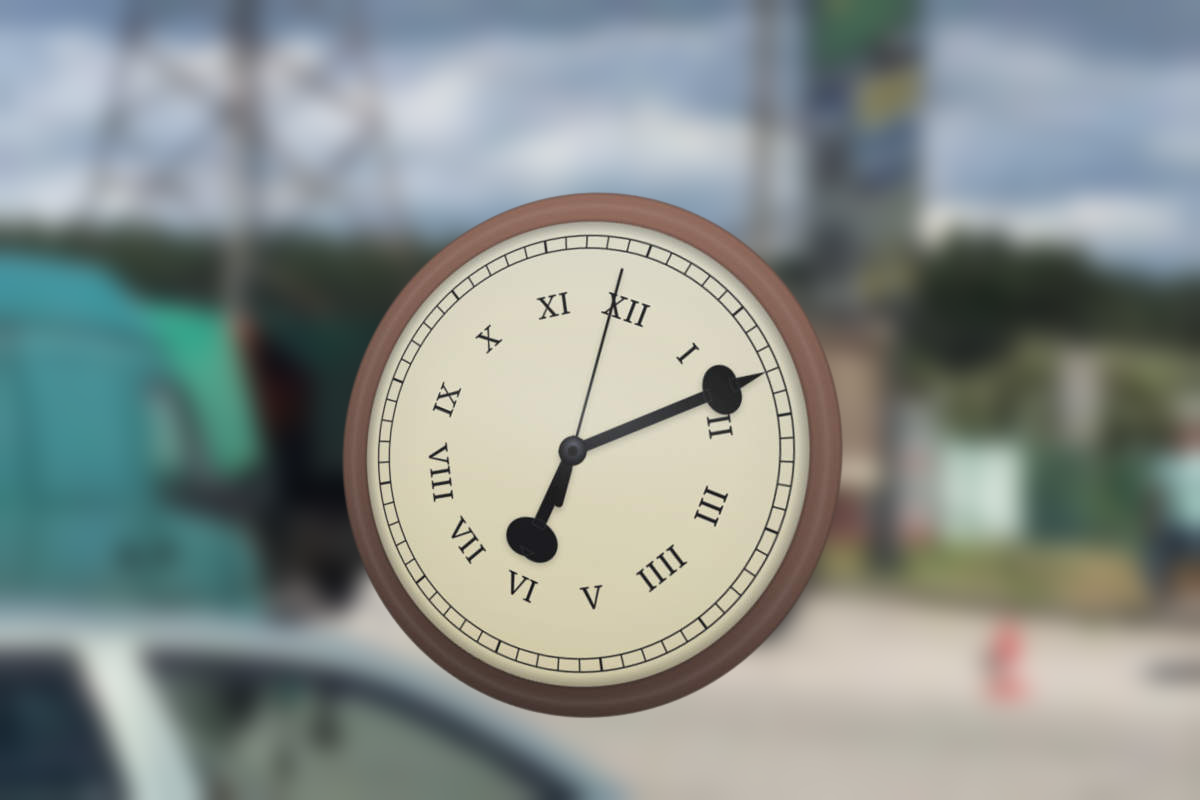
6:07:59
